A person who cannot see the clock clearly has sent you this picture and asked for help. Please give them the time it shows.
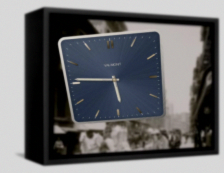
5:46
